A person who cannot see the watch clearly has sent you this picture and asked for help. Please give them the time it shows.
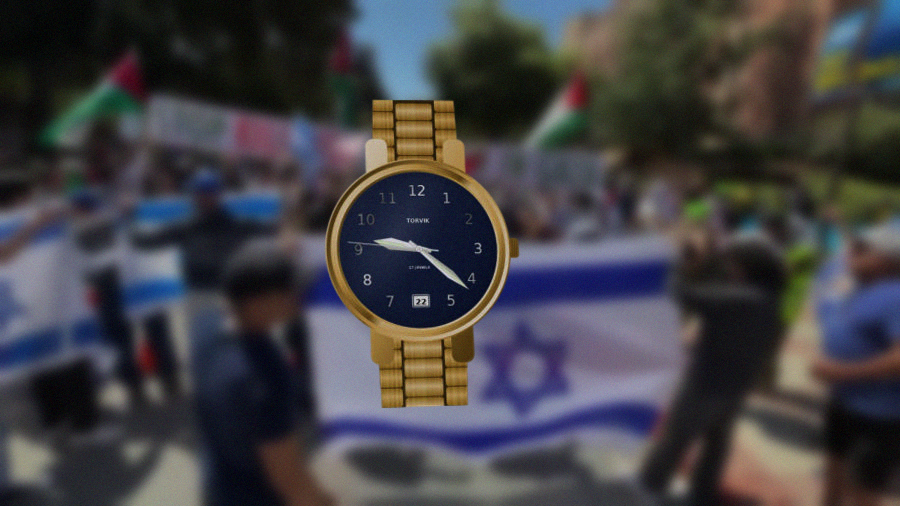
9:21:46
